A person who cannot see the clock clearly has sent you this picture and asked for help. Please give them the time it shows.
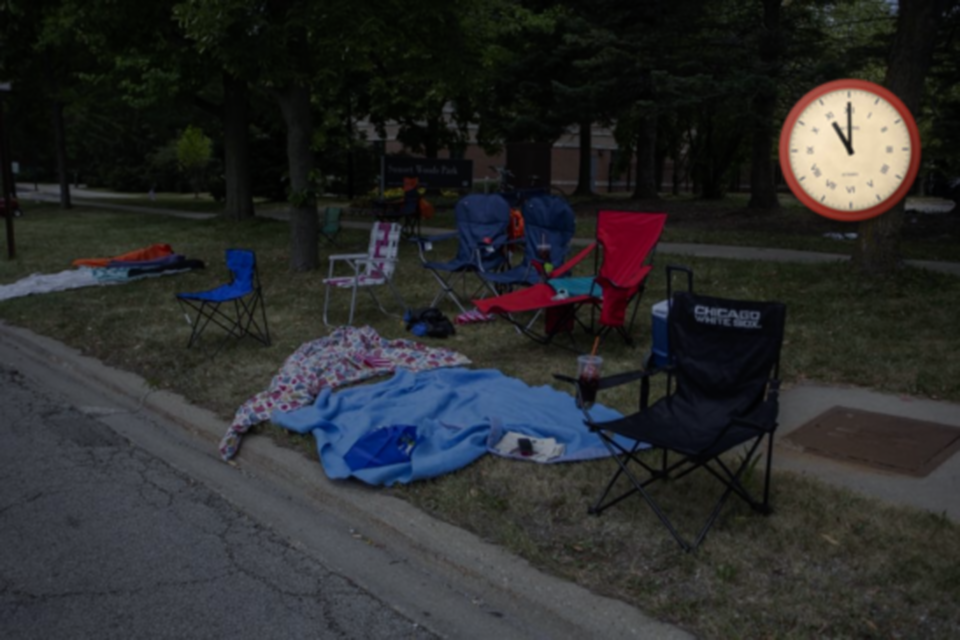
11:00
